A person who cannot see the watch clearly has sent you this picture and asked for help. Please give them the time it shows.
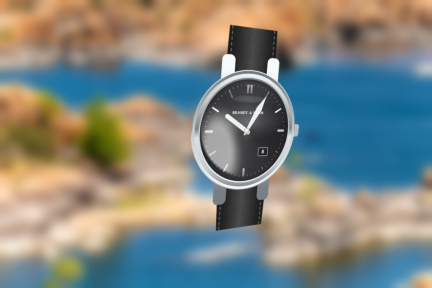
10:05
